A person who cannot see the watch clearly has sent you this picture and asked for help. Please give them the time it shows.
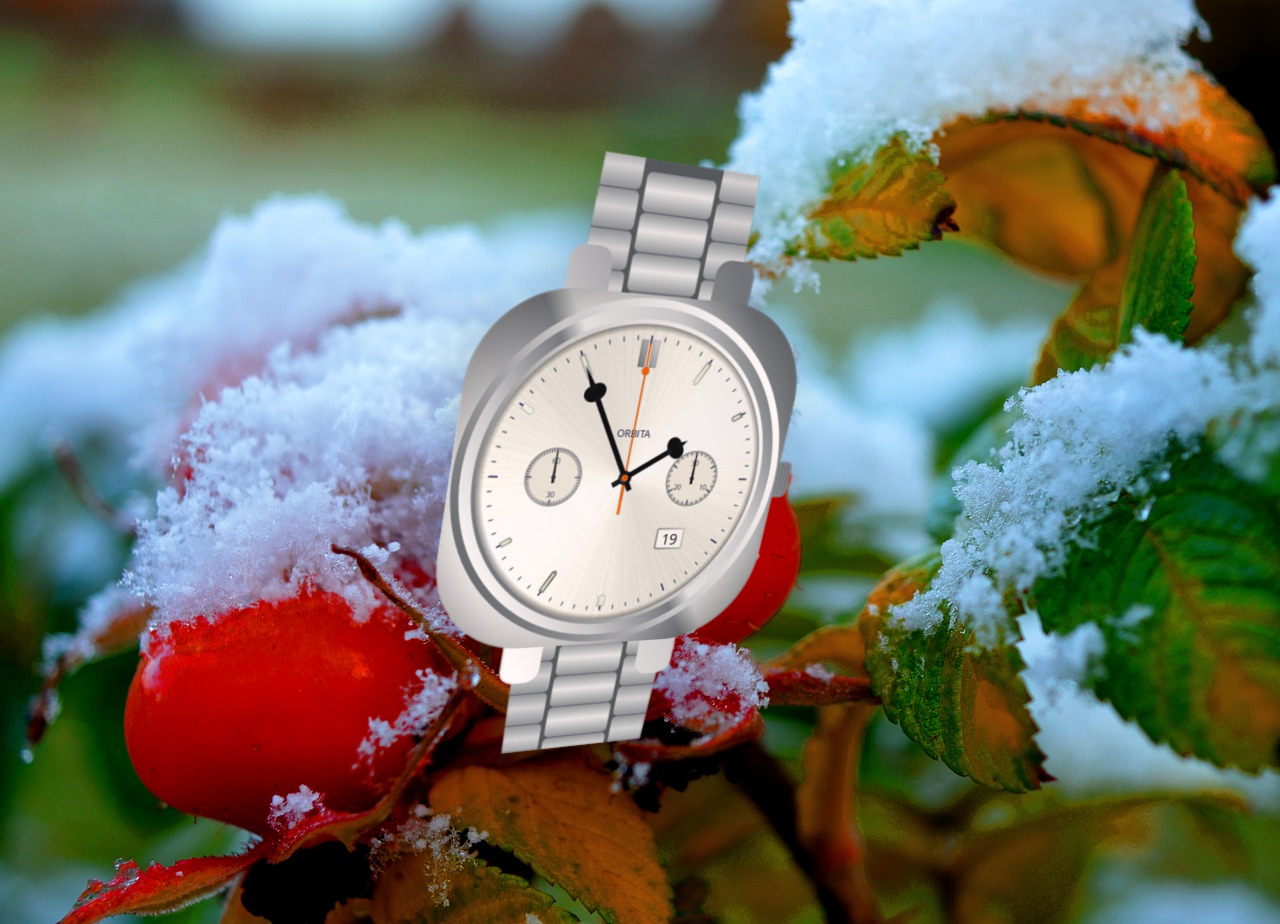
1:55
